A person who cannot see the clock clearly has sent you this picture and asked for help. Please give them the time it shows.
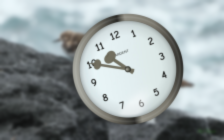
10:50
